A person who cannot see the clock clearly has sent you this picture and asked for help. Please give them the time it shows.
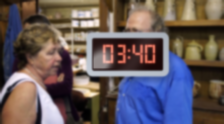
3:40
